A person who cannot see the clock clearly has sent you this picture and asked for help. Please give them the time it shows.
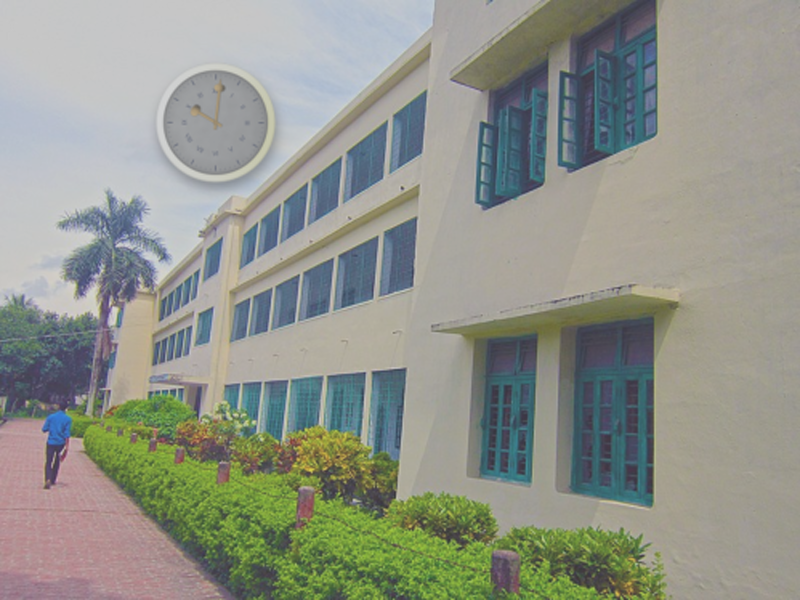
10:01
